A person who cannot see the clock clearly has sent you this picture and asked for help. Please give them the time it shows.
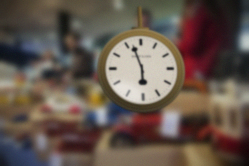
5:57
